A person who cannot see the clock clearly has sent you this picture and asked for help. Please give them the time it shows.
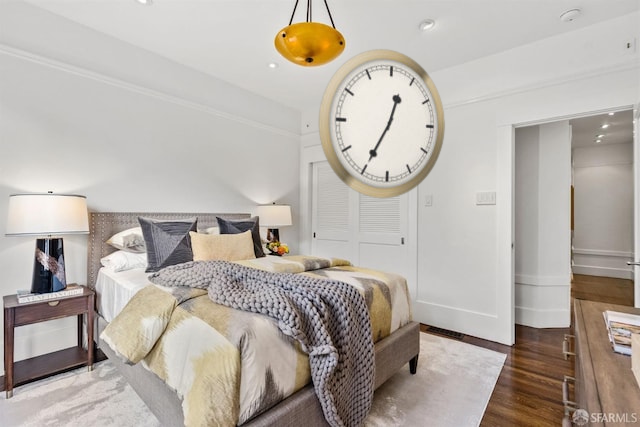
12:35
